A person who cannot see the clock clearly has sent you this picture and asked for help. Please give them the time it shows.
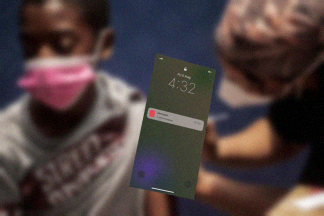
4:32
